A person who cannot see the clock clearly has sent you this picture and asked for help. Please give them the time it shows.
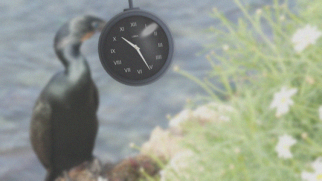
10:26
